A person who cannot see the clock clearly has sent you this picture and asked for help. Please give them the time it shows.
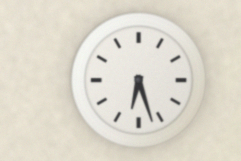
6:27
